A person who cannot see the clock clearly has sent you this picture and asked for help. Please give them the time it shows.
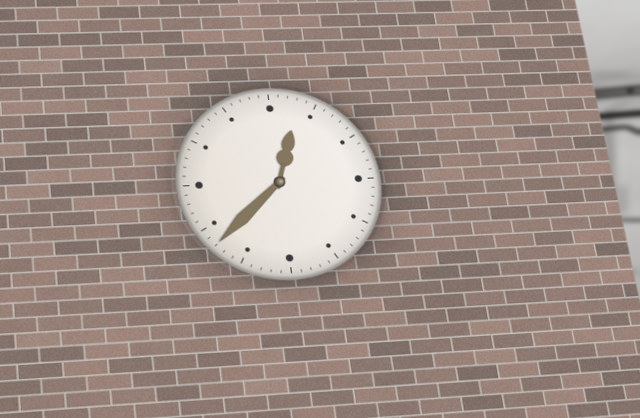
12:38
